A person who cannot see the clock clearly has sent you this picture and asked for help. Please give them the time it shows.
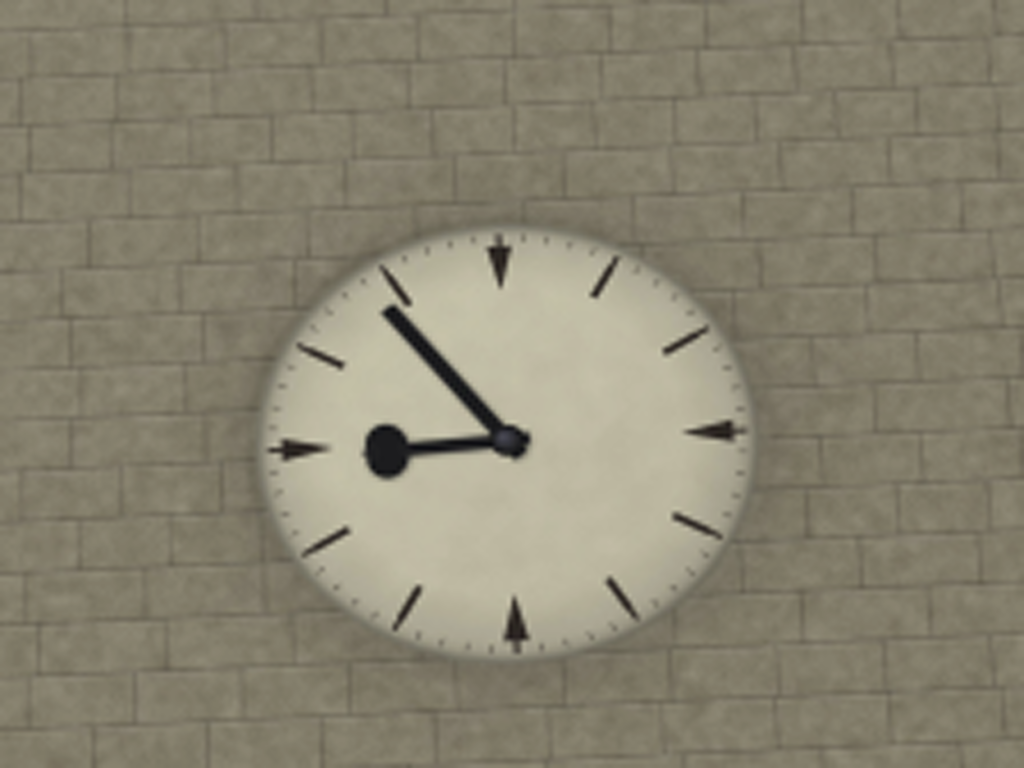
8:54
